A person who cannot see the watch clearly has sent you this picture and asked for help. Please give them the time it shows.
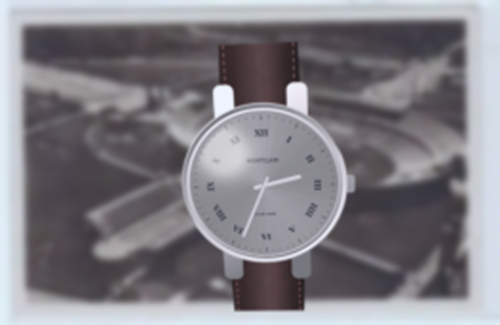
2:34
